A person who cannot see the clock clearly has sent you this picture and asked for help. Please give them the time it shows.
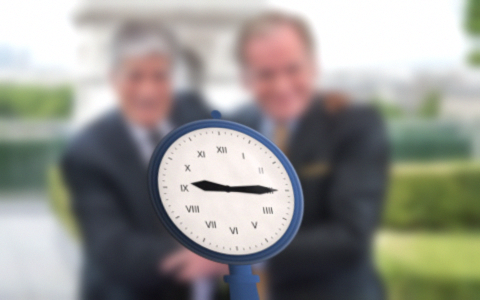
9:15
